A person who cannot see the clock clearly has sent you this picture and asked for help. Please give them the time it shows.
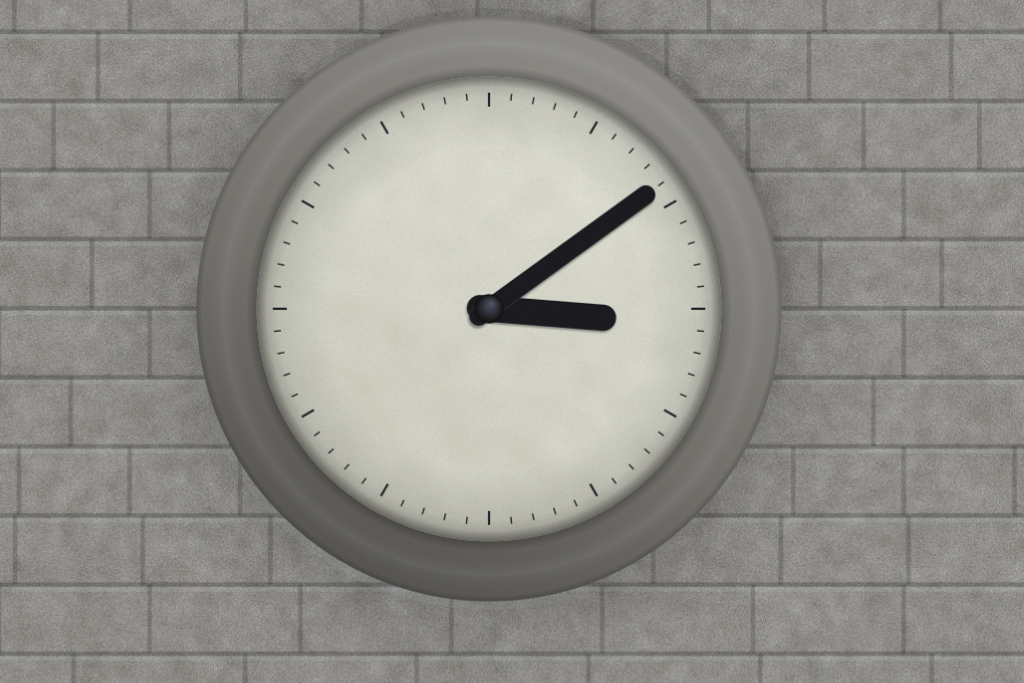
3:09
